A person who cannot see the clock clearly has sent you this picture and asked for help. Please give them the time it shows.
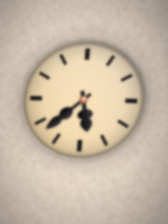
5:38
